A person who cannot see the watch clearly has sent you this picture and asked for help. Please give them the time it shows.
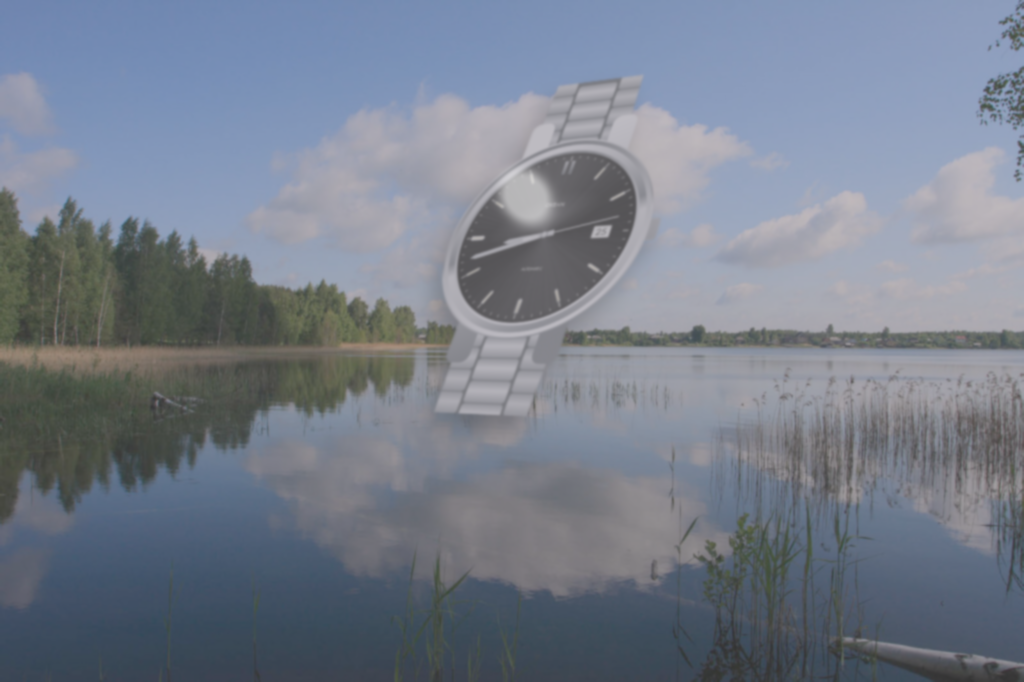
8:42:13
